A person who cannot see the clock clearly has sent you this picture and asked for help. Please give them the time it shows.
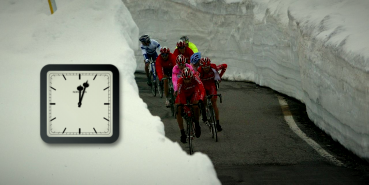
12:03
